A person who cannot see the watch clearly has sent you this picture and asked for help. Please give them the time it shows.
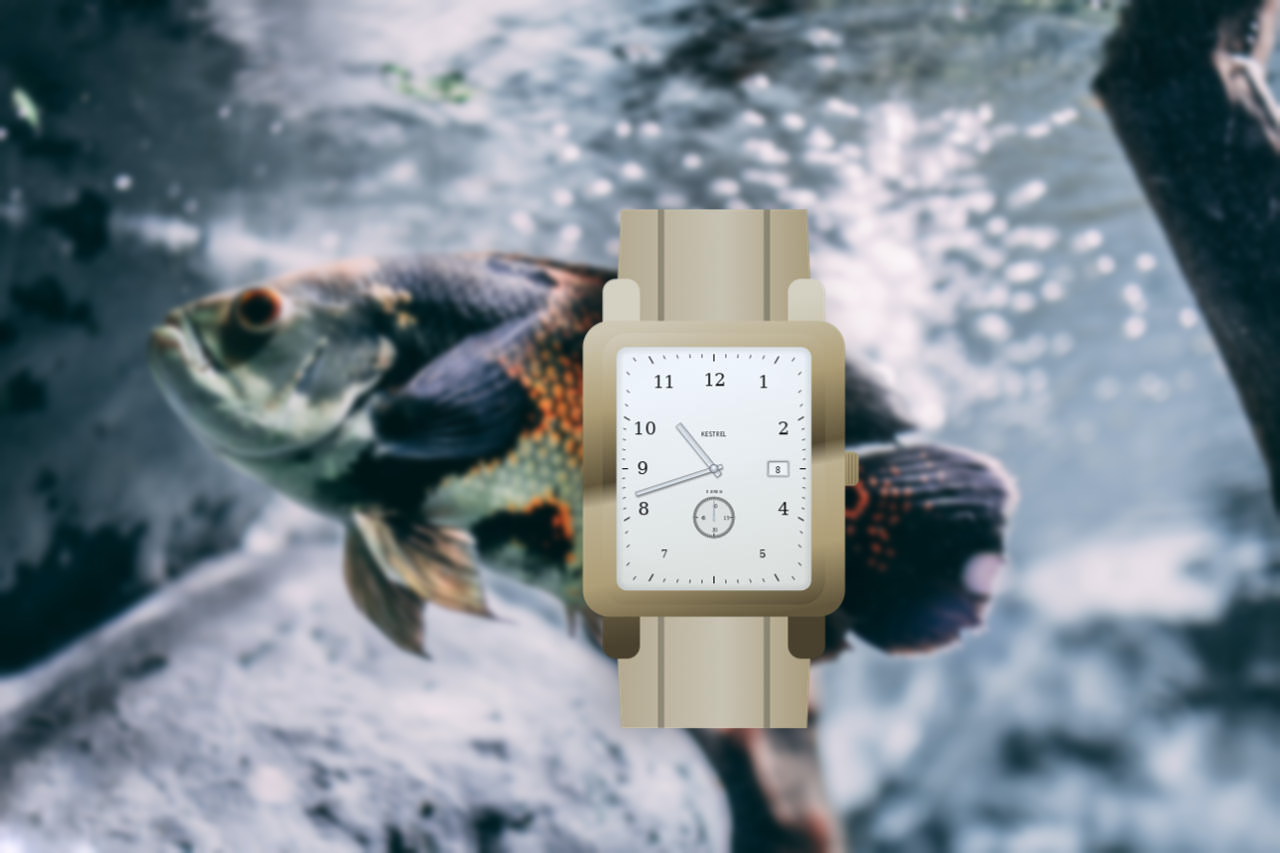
10:42
